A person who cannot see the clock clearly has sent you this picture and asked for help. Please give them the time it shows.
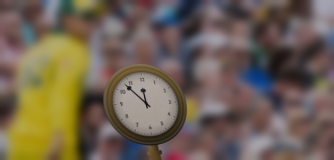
11:53
